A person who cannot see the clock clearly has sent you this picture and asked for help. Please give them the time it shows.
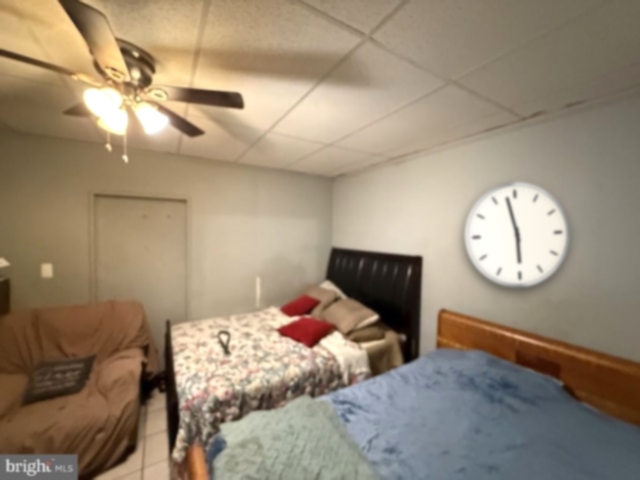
5:58
